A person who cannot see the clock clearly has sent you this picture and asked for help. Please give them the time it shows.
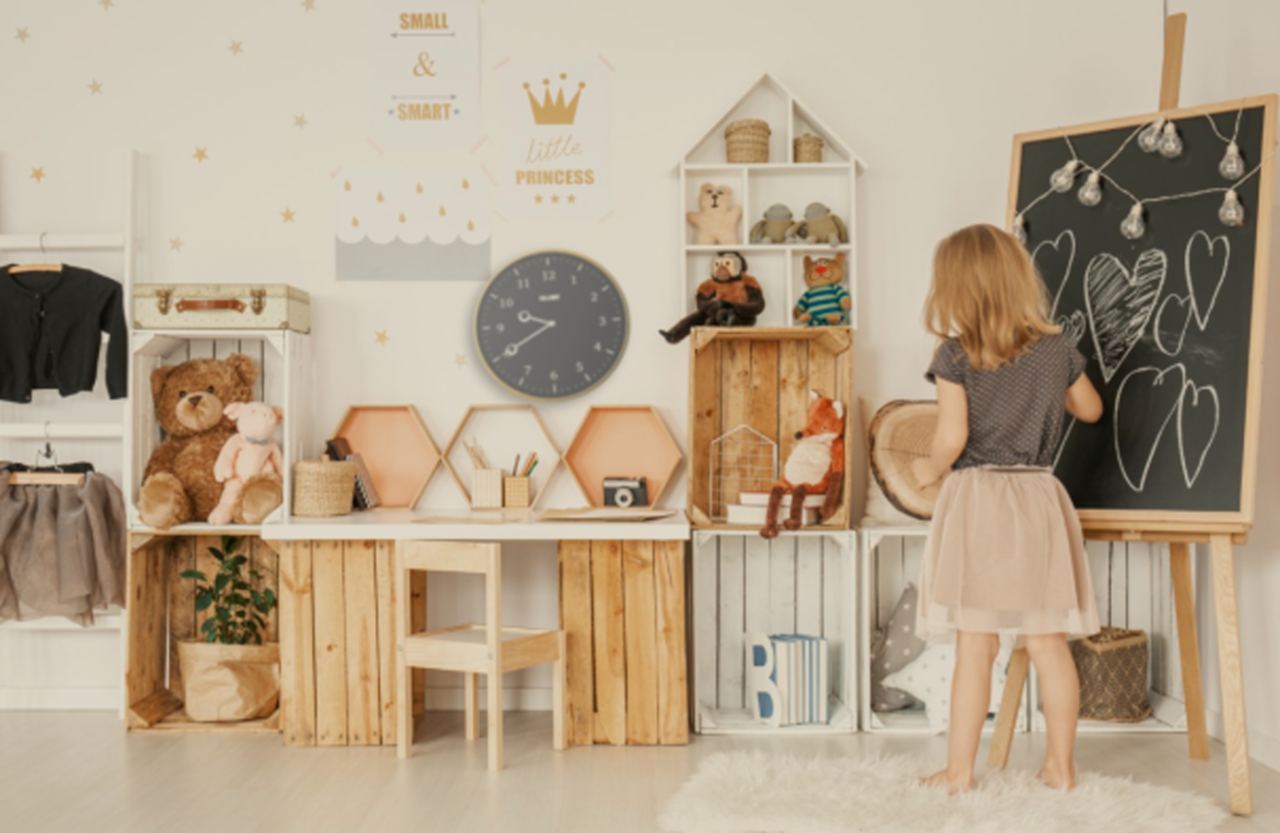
9:40
